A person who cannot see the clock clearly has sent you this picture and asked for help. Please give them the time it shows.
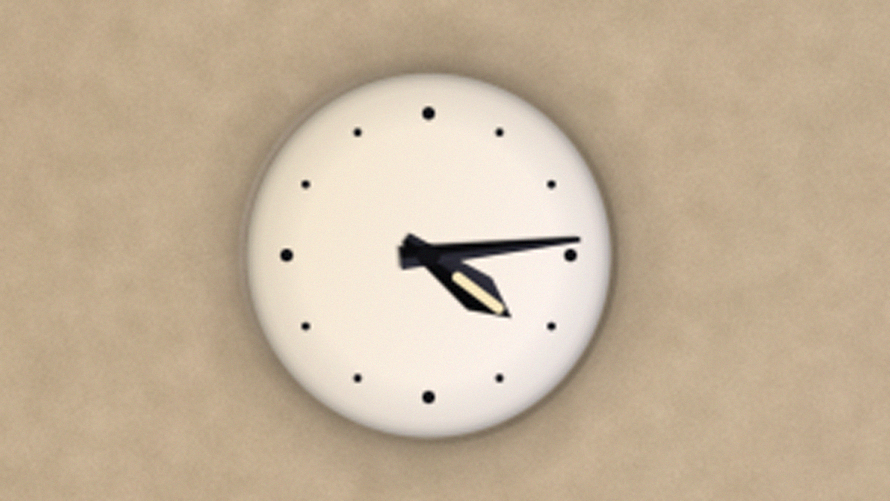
4:14
